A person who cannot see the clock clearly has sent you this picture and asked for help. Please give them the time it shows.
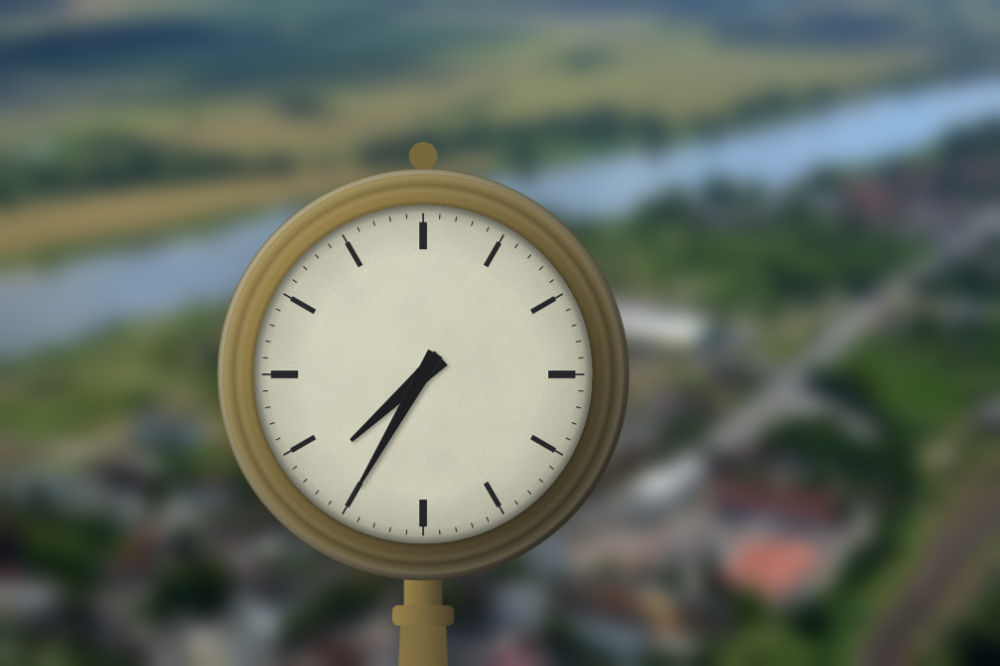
7:35
